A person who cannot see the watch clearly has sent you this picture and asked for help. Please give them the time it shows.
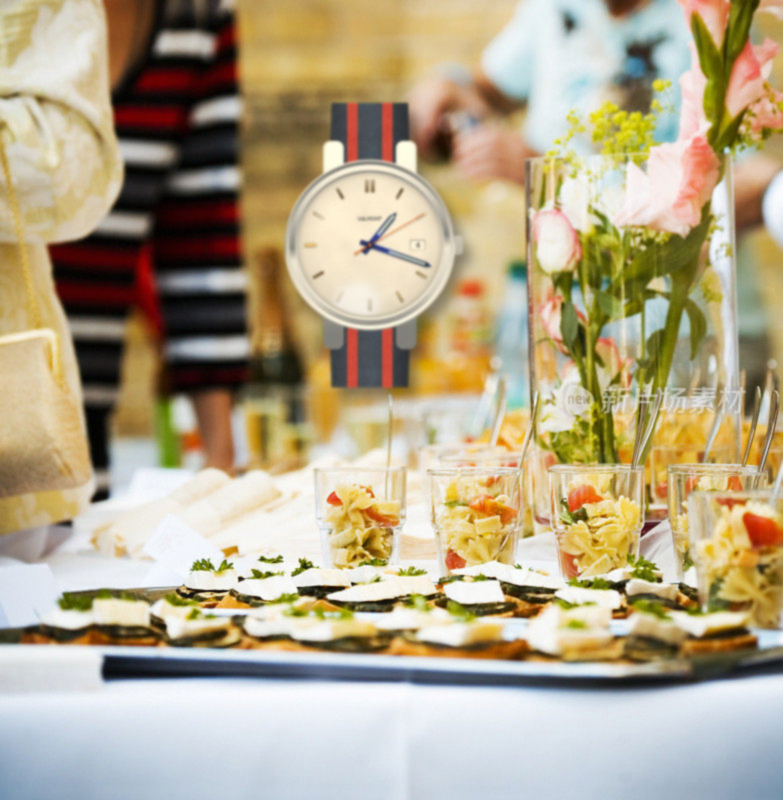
1:18:10
